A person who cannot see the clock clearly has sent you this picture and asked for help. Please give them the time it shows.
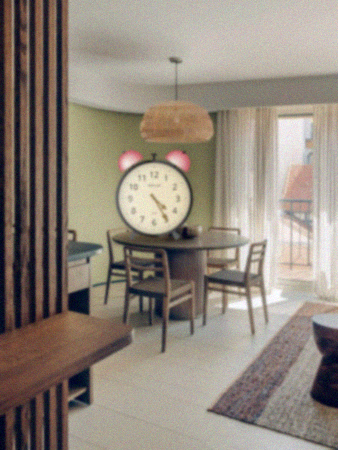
4:25
